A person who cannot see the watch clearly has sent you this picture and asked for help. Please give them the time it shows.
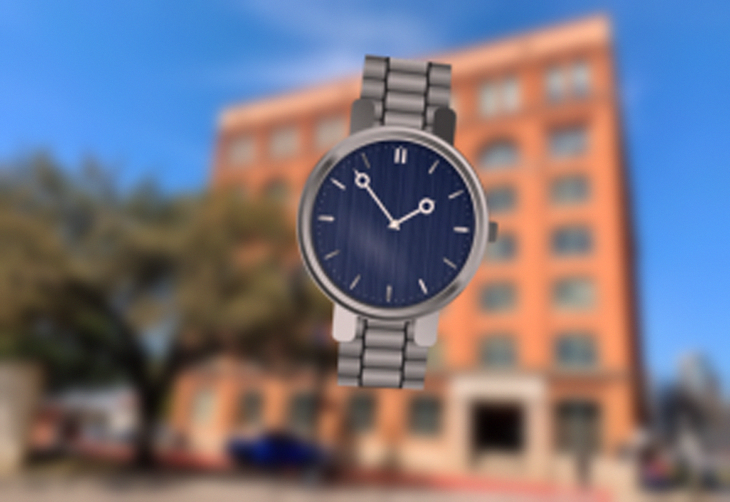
1:53
